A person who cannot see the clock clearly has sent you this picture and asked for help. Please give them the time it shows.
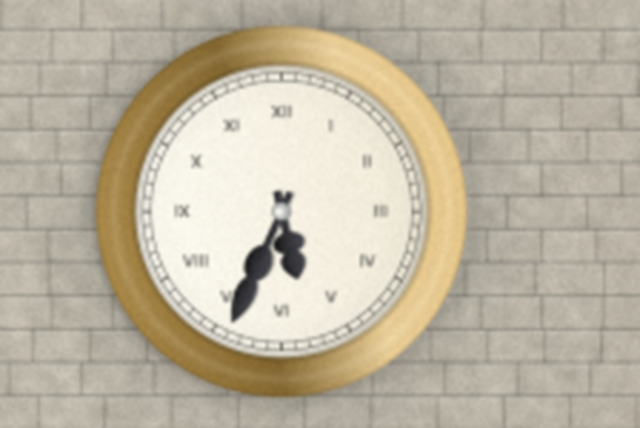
5:34
